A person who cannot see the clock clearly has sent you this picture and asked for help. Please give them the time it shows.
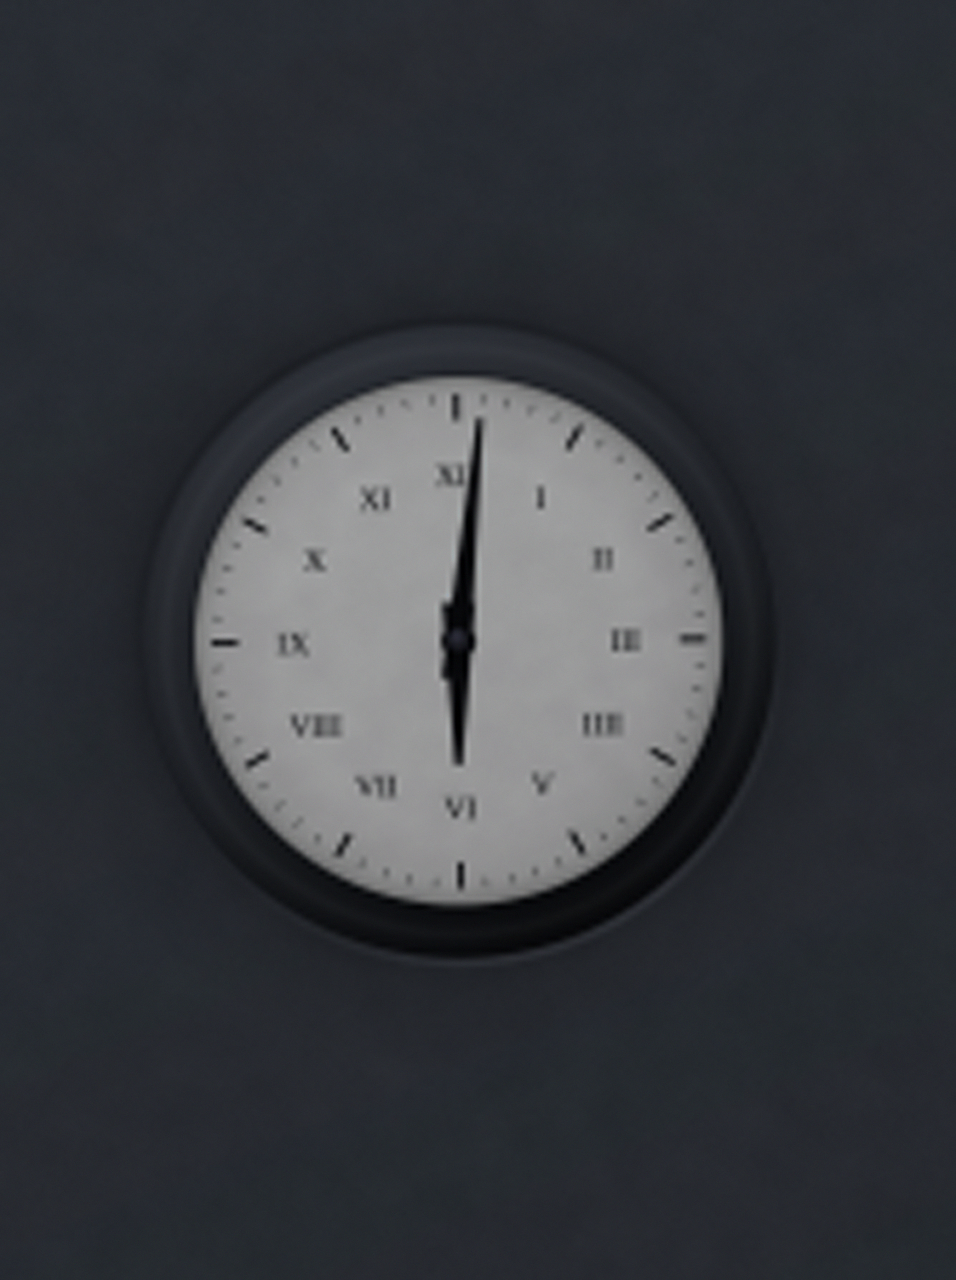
6:01
